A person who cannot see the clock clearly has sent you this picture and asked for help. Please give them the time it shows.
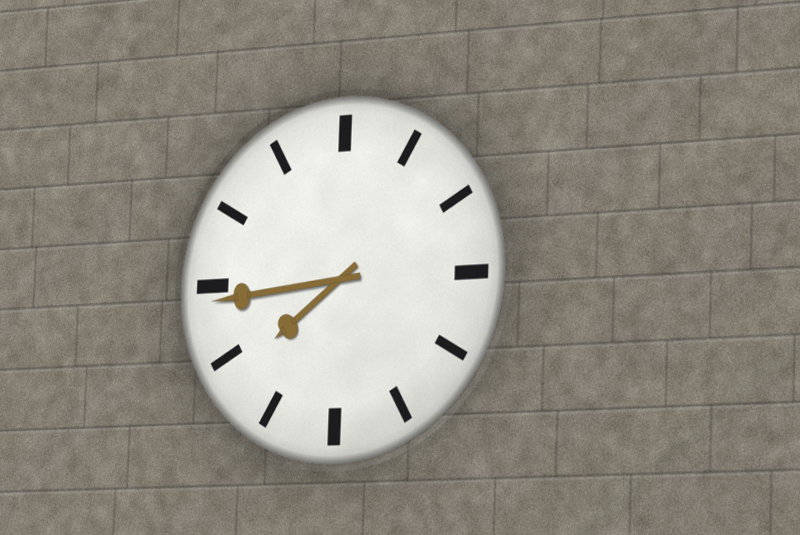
7:44
